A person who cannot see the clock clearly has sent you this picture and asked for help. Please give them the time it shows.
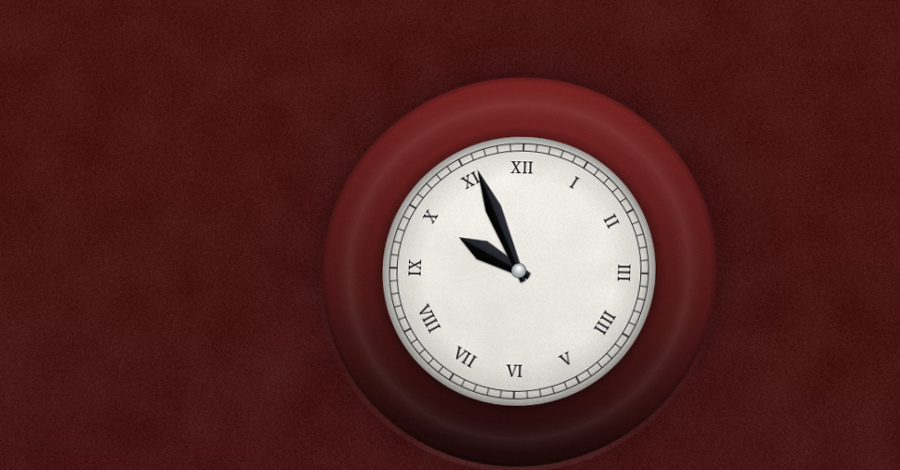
9:56
